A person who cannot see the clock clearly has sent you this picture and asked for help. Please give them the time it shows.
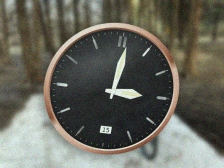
3:01
